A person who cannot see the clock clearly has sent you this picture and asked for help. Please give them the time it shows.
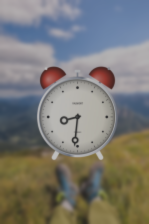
8:31
